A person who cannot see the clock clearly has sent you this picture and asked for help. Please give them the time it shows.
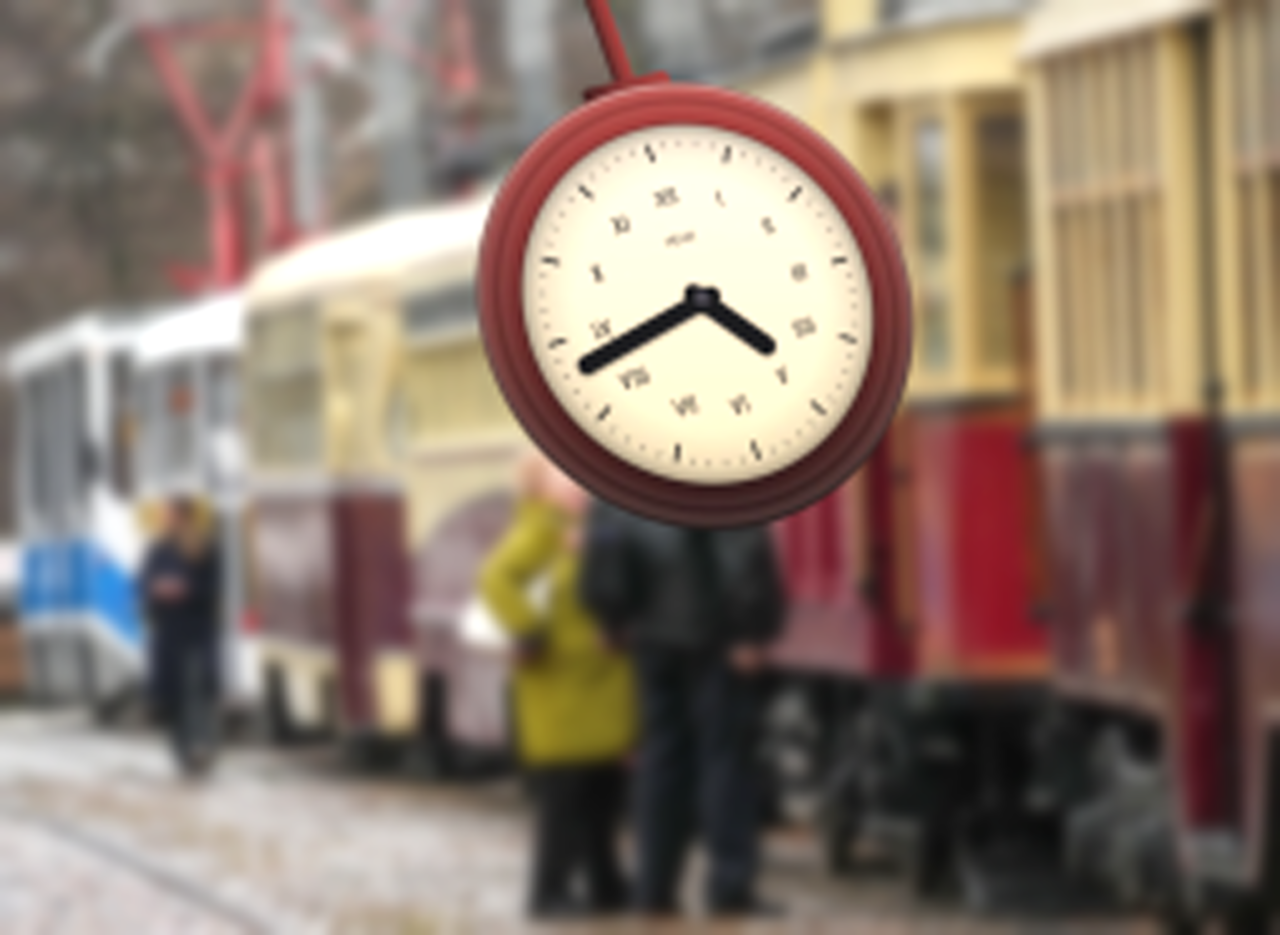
4:43
